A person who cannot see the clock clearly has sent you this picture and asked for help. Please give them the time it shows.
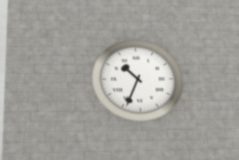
10:34
